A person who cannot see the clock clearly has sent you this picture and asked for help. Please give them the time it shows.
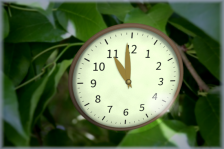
10:59
